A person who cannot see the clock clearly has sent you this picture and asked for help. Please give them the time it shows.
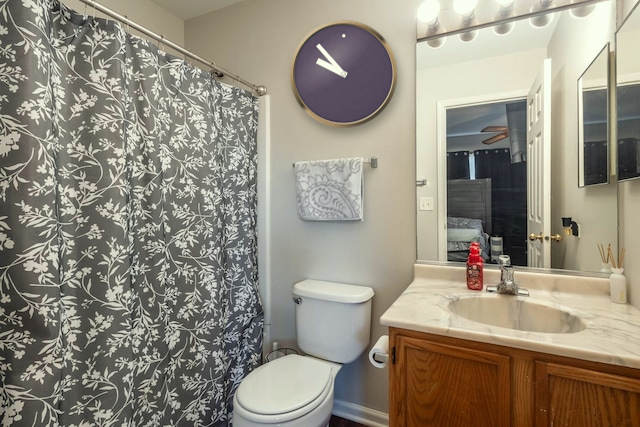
9:53
